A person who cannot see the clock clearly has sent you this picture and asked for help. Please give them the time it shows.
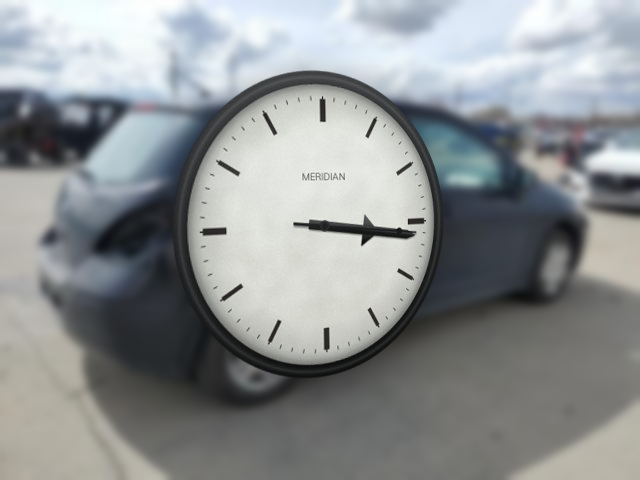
3:16:16
